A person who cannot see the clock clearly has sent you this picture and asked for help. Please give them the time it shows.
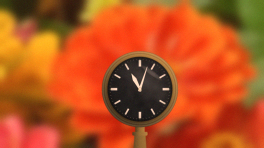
11:03
